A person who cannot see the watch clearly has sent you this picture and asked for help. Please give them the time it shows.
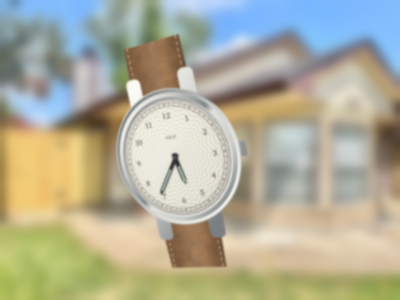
5:36
